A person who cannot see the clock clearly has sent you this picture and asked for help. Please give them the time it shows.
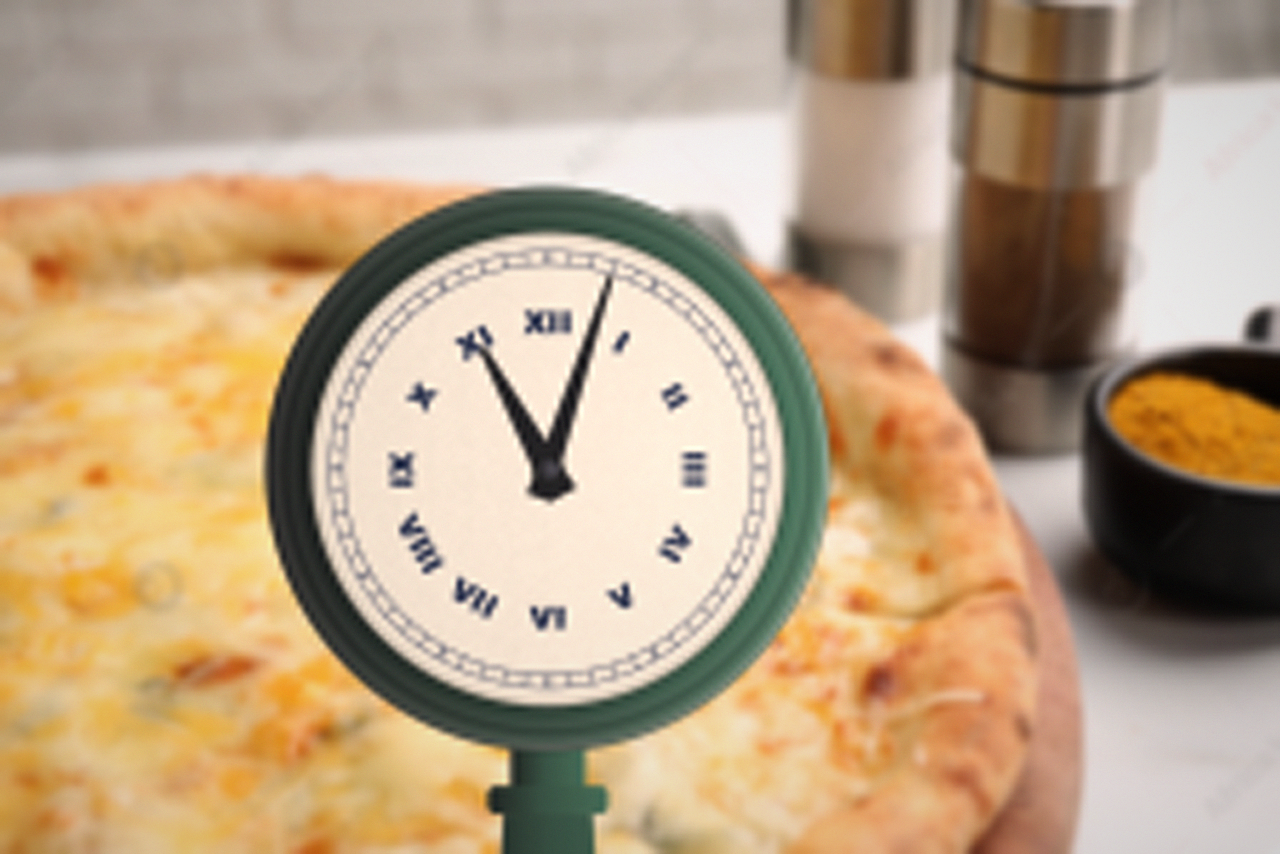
11:03
